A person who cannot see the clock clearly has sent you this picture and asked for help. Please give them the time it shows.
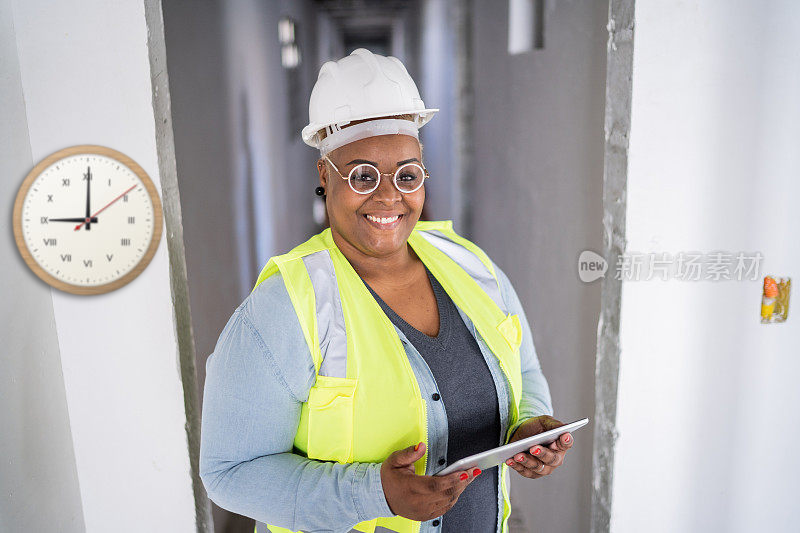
9:00:09
